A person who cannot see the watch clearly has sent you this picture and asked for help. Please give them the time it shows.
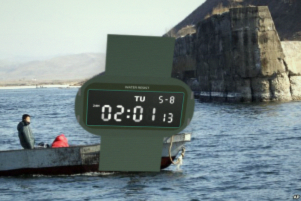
2:01:13
